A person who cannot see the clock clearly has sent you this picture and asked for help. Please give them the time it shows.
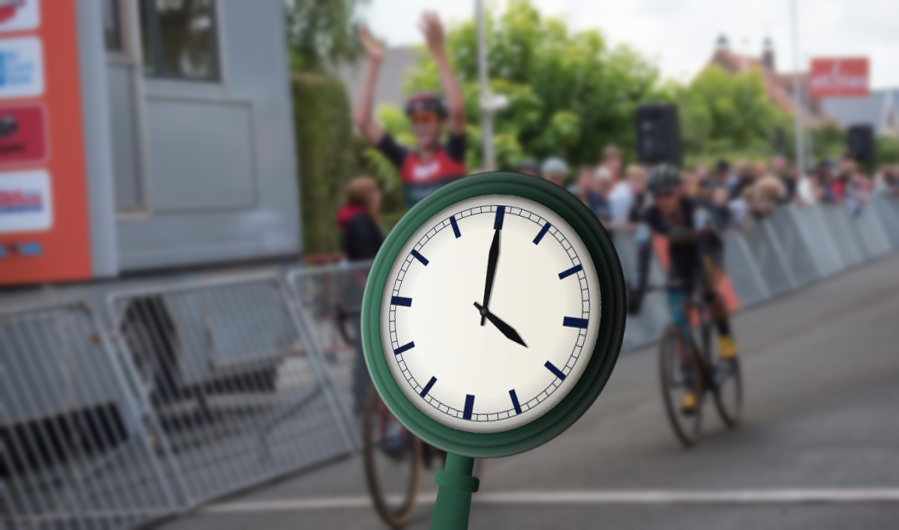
4:00
